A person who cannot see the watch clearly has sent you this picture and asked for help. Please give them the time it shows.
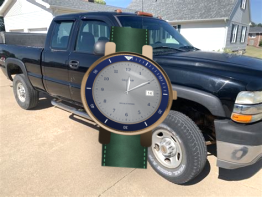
12:10
